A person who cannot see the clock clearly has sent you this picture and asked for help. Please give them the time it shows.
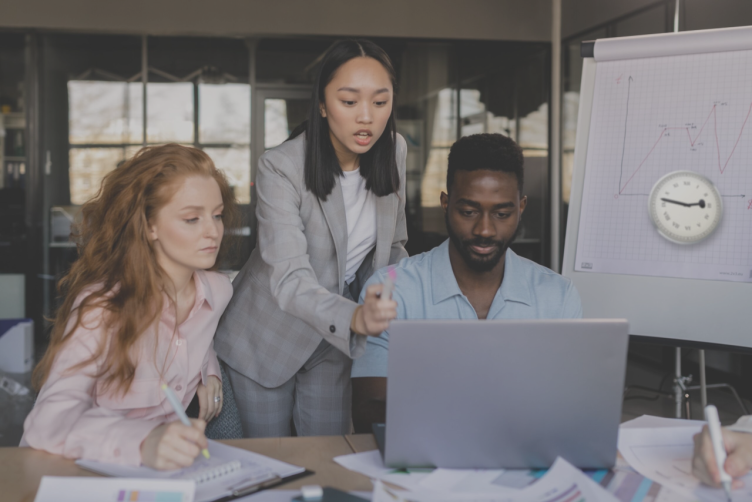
2:47
